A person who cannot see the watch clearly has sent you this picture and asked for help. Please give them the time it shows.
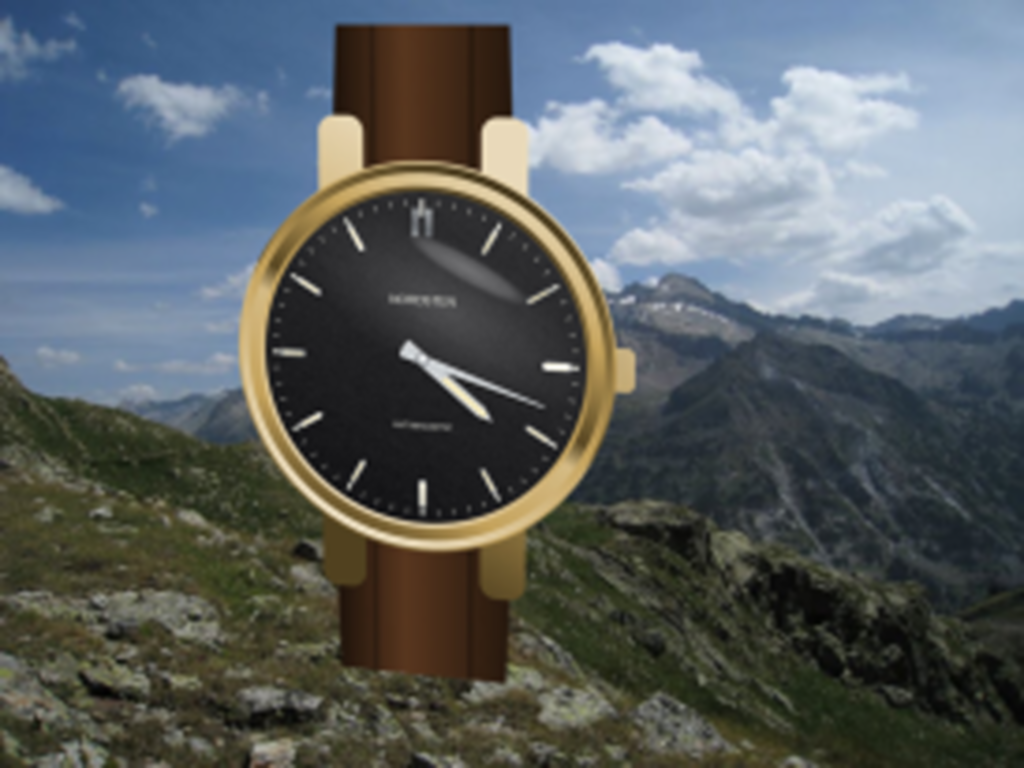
4:18
